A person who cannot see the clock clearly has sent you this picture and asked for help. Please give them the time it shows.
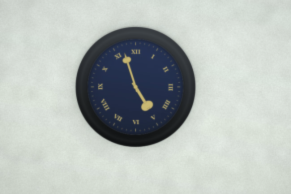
4:57
